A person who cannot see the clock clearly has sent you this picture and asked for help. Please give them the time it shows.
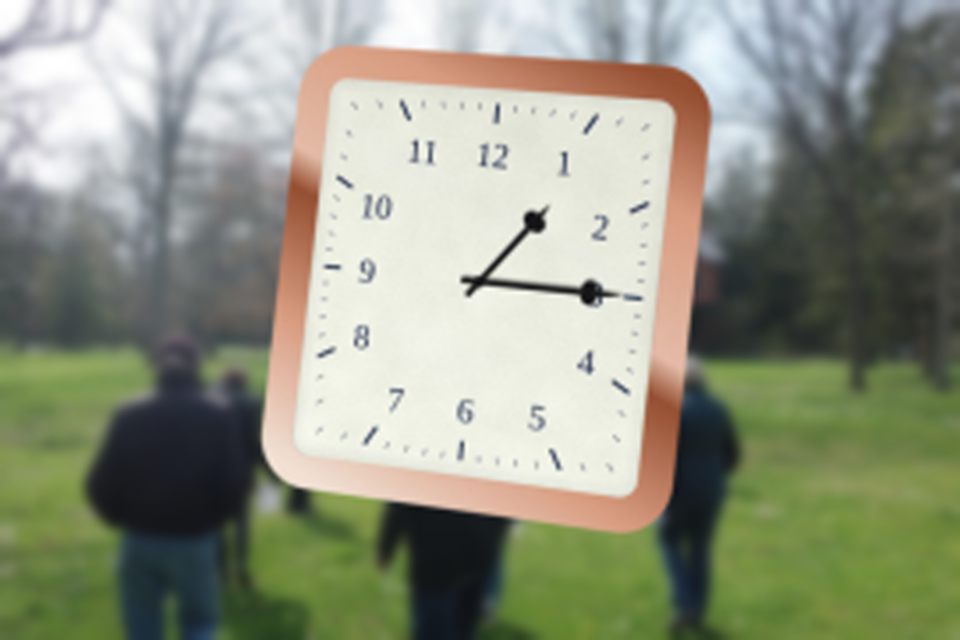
1:15
